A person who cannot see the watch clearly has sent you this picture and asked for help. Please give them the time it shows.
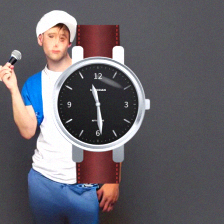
11:29
